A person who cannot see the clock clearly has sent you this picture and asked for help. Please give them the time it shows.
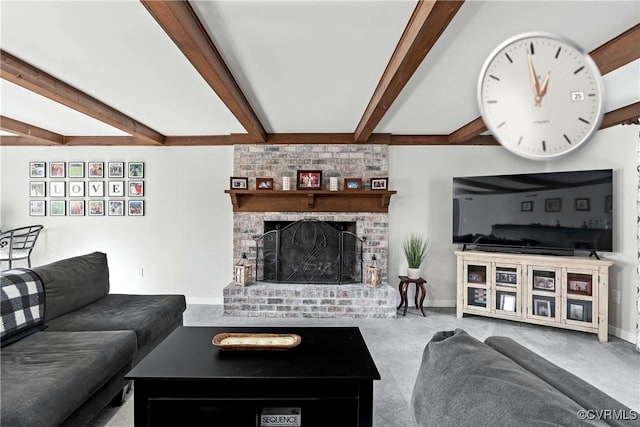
12:59
